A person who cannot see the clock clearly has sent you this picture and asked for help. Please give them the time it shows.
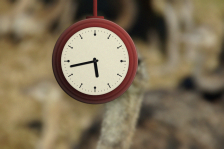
5:43
